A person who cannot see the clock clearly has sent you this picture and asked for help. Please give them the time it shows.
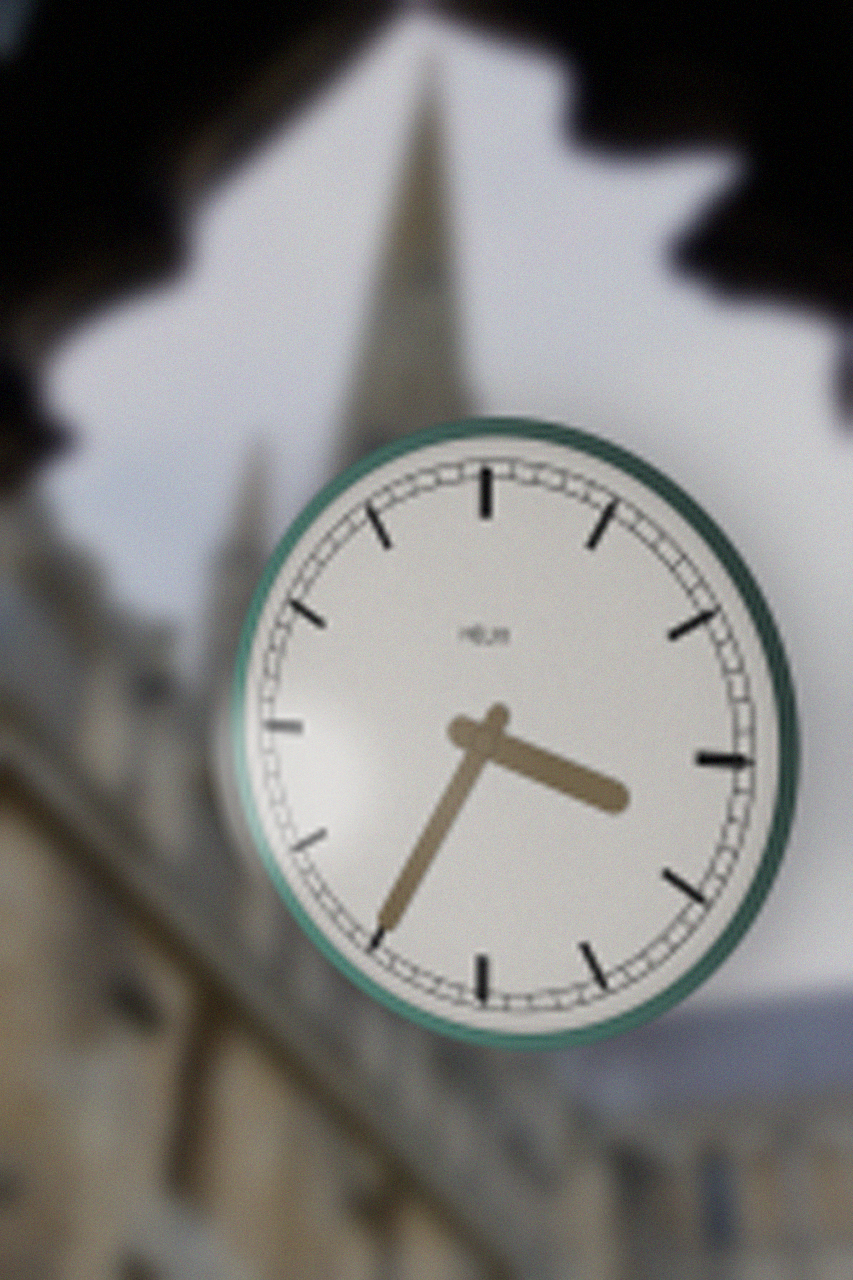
3:35
